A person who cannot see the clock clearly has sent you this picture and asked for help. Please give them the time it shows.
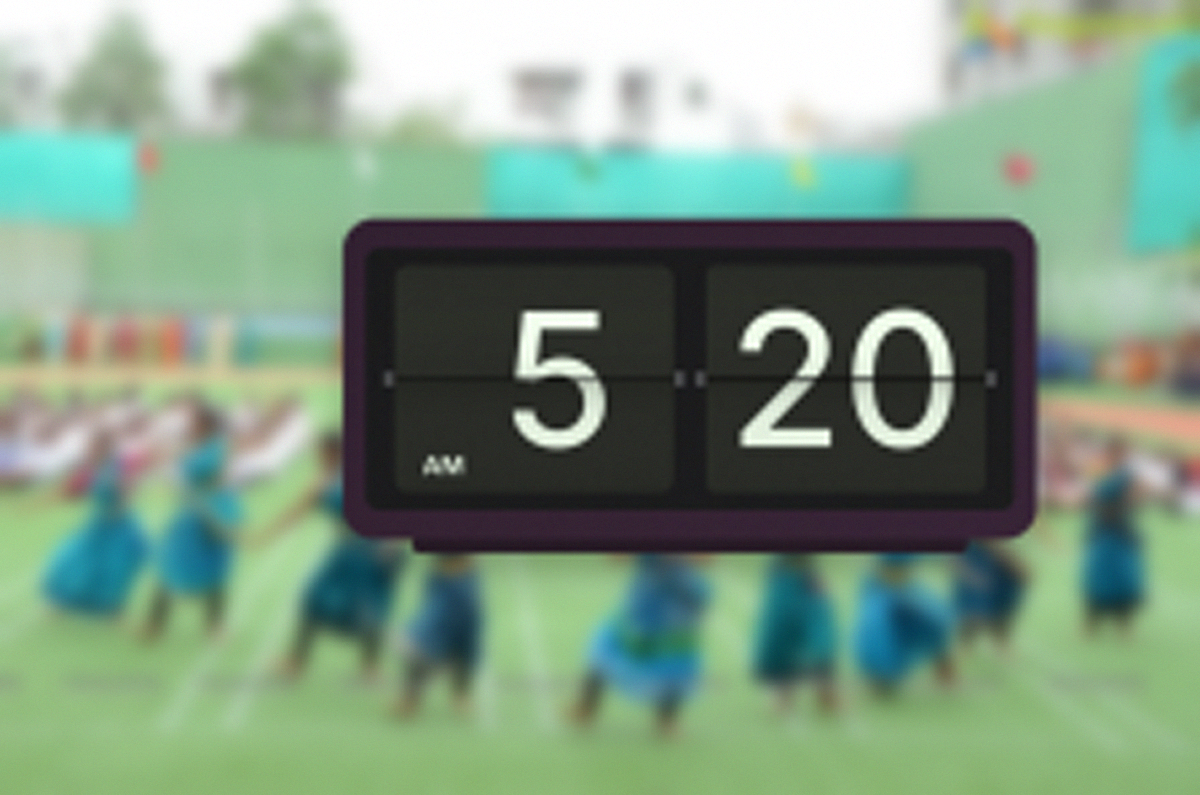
5:20
